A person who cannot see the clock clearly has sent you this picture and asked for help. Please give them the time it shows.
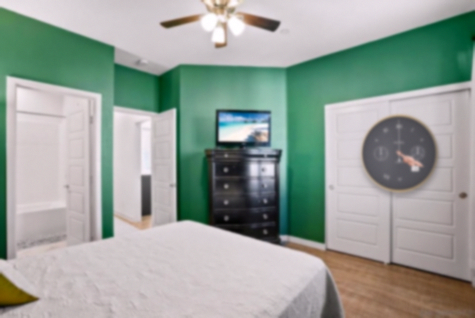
4:20
